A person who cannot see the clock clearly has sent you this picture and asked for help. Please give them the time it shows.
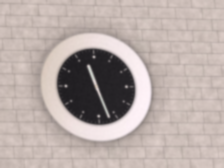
11:27
